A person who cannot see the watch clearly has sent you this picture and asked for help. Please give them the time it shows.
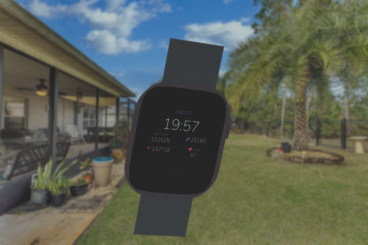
19:57
